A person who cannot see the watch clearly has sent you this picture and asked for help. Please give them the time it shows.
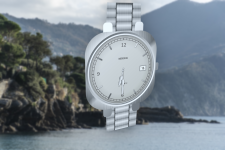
6:30
